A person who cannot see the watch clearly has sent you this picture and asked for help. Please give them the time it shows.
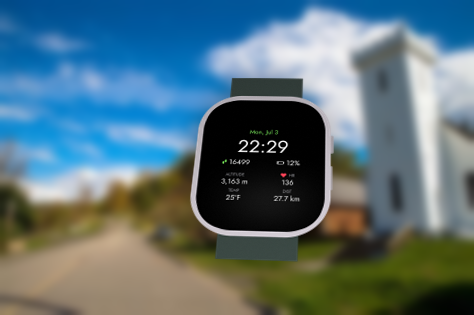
22:29
